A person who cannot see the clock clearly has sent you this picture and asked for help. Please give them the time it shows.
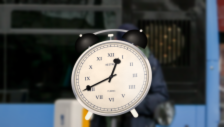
12:41
